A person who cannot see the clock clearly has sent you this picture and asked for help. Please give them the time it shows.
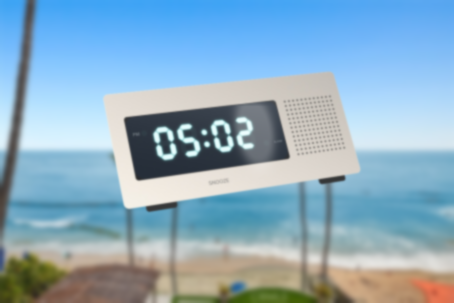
5:02
